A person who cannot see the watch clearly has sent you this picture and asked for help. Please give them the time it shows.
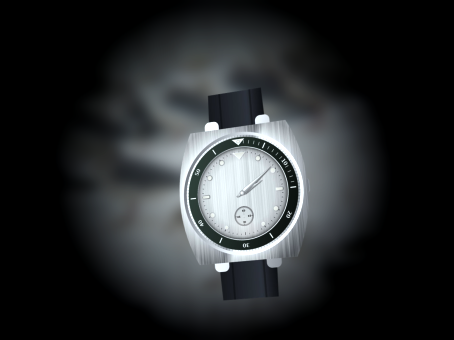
2:09
